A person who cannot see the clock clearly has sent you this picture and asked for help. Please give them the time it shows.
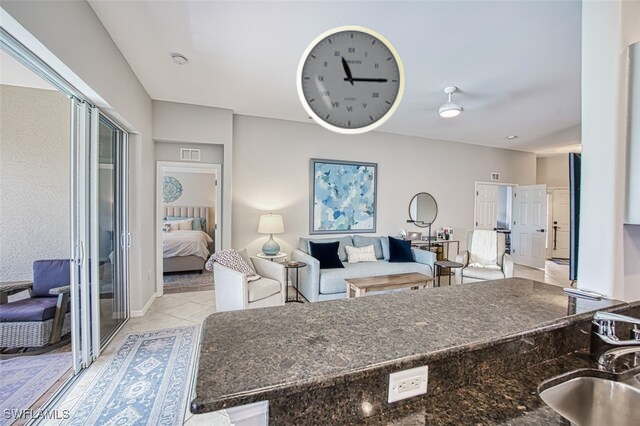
11:15
